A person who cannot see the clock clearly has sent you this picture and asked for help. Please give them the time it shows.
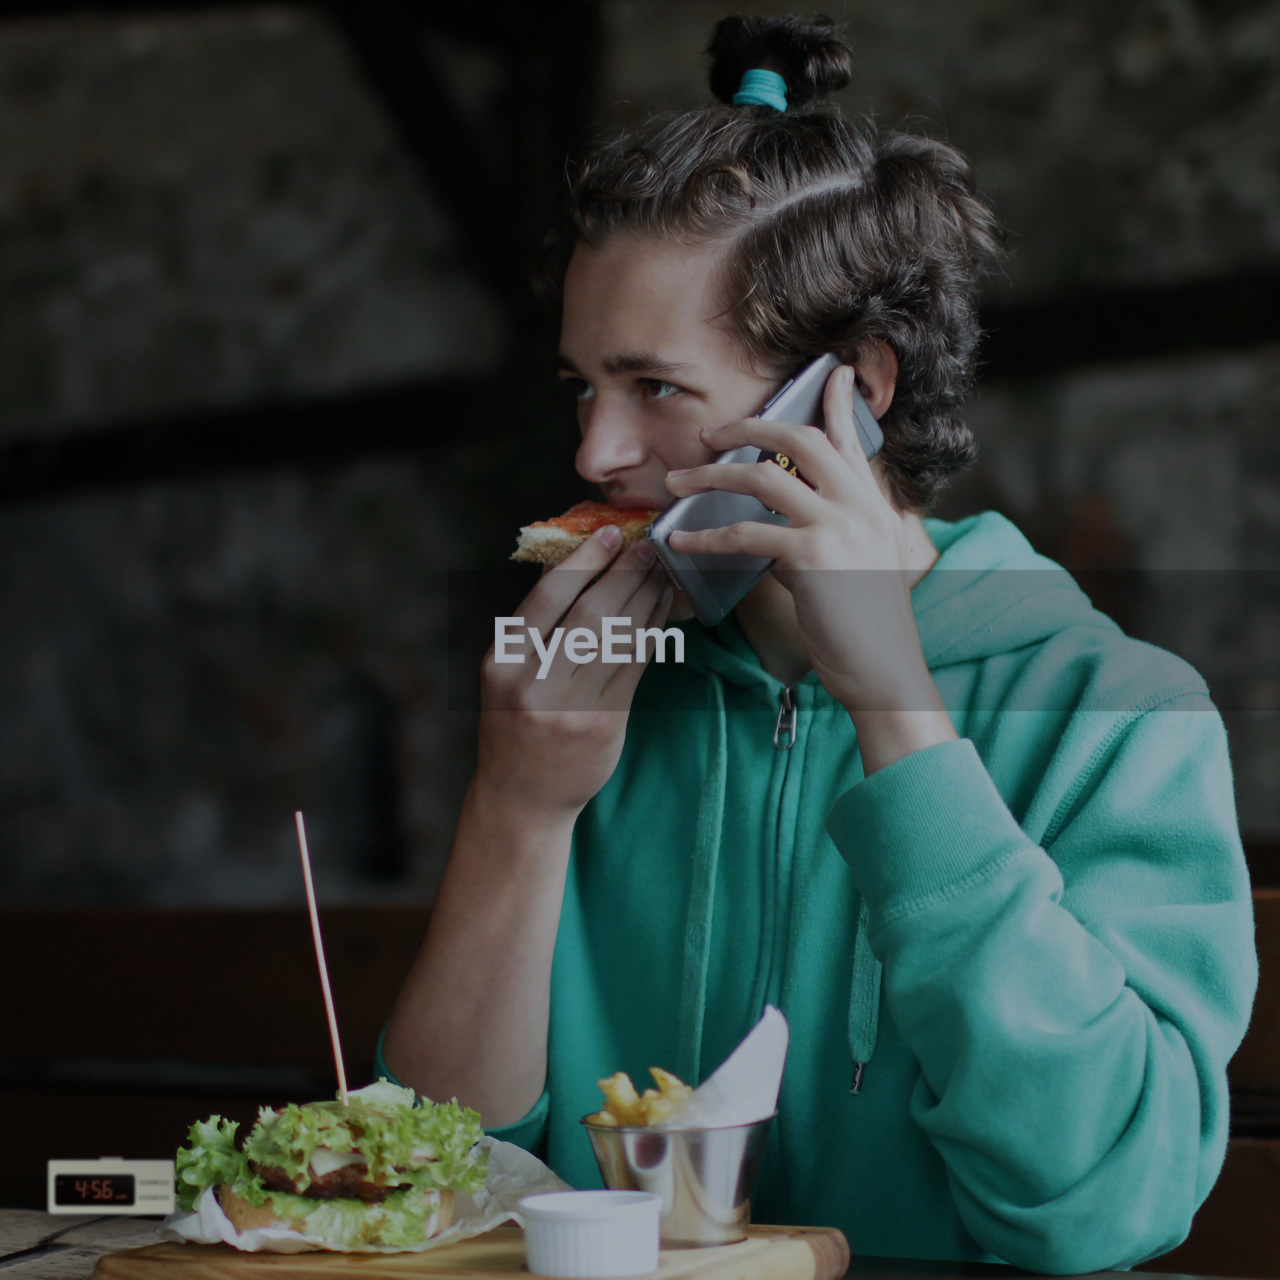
4:56
